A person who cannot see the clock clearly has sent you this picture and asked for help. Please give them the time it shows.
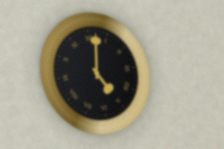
5:02
